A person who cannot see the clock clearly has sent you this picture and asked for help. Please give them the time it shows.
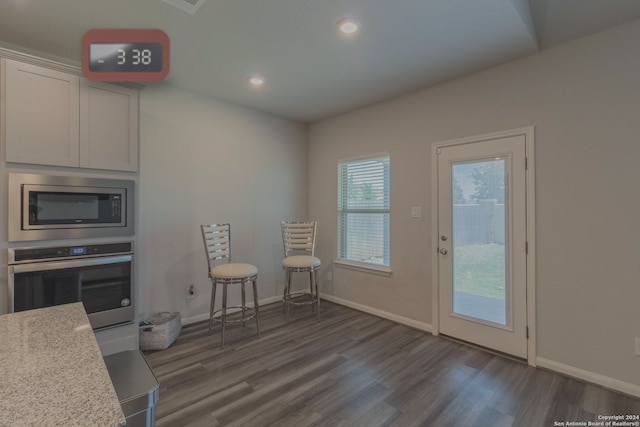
3:38
